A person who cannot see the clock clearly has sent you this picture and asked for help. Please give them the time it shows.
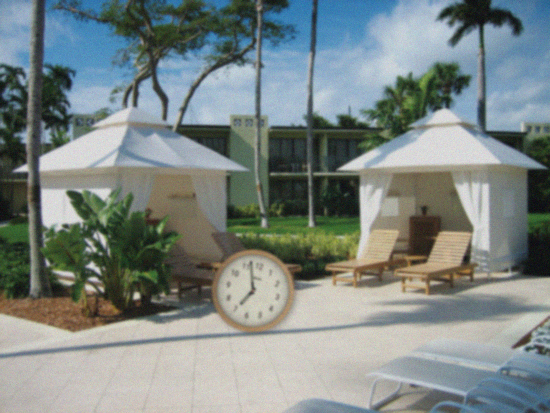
6:57
